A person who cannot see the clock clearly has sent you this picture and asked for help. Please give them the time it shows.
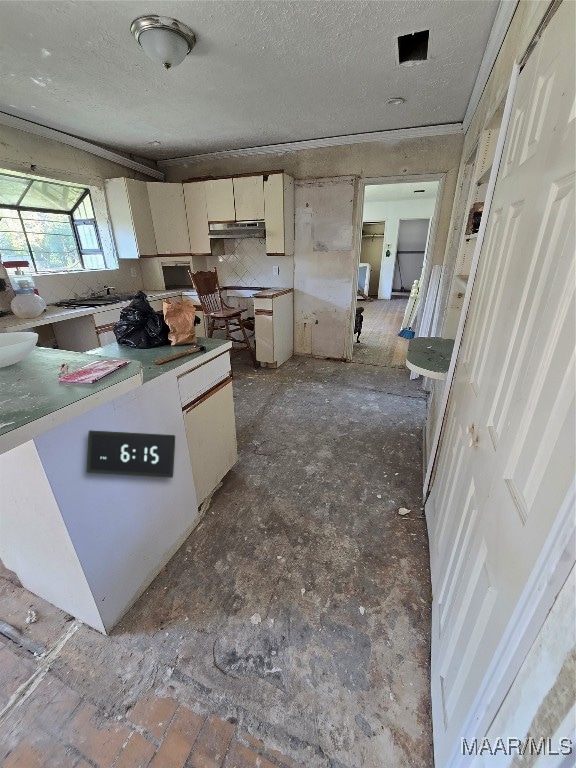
6:15
